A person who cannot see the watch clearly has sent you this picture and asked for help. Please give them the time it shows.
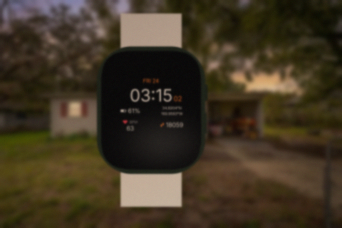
3:15
